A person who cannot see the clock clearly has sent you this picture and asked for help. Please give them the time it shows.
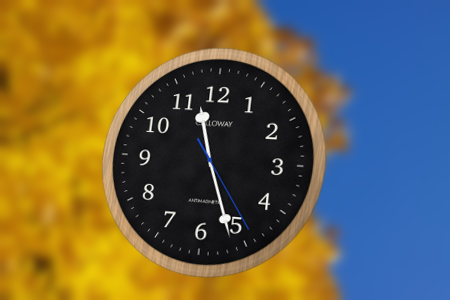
11:26:24
